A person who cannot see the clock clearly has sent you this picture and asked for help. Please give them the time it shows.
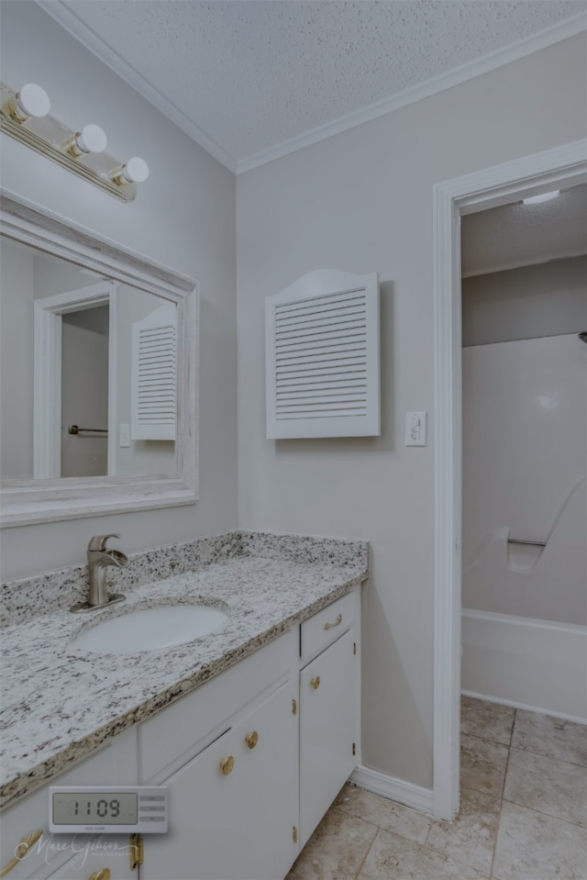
11:09
